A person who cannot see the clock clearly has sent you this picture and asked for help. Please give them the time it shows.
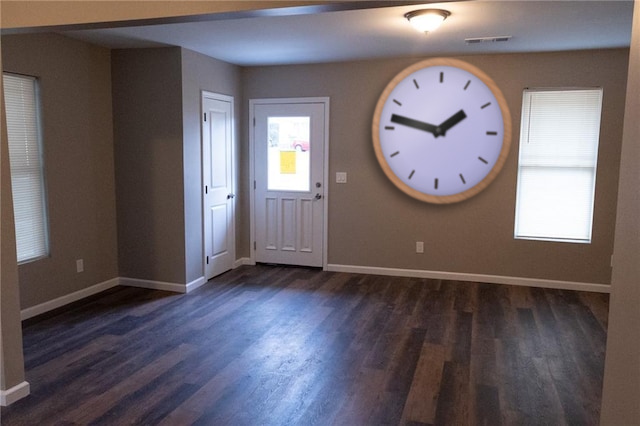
1:47
